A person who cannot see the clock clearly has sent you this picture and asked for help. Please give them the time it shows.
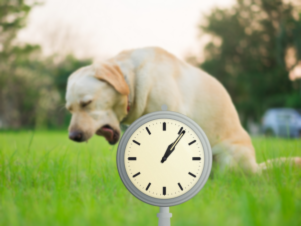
1:06
